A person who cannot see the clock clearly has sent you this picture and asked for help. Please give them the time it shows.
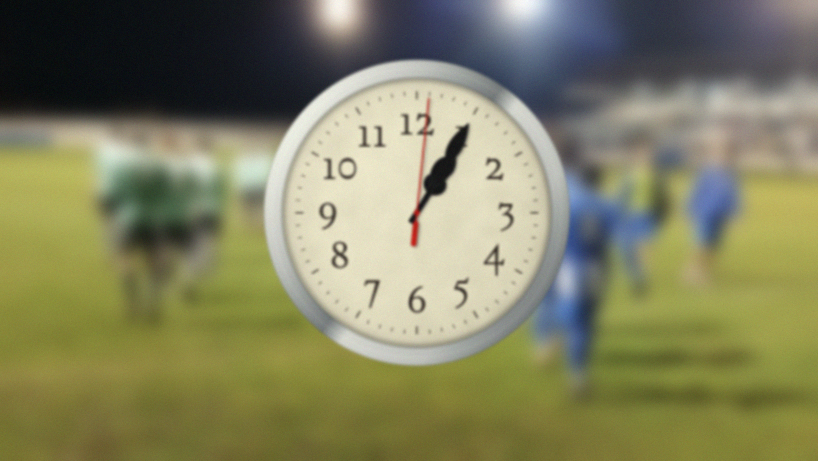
1:05:01
